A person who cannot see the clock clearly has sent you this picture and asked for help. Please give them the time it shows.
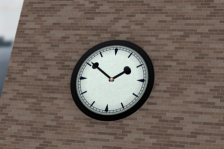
1:51
